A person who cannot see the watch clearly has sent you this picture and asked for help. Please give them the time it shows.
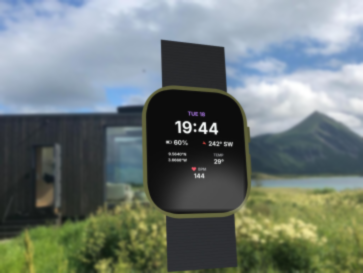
19:44
